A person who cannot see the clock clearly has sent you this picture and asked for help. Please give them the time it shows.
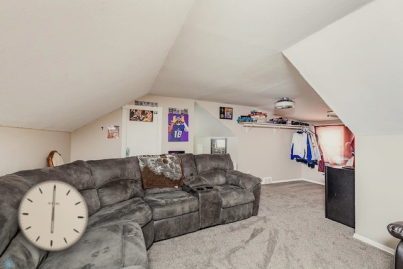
6:00
